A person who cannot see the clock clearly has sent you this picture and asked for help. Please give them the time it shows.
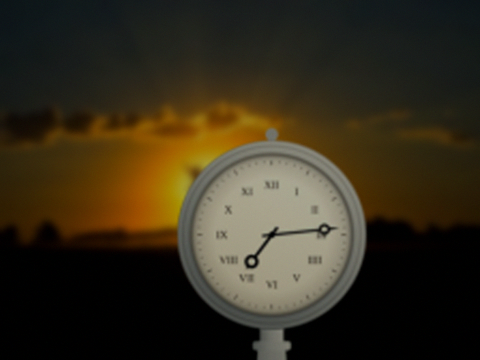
7:14
